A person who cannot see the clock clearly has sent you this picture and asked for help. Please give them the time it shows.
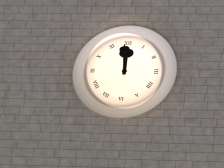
11:59
